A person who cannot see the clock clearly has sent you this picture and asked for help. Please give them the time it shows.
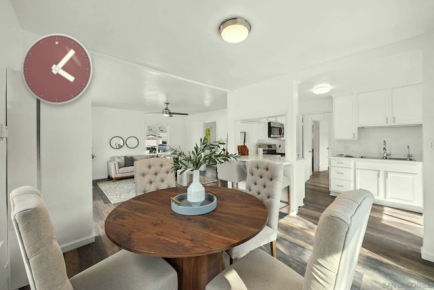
4:07
